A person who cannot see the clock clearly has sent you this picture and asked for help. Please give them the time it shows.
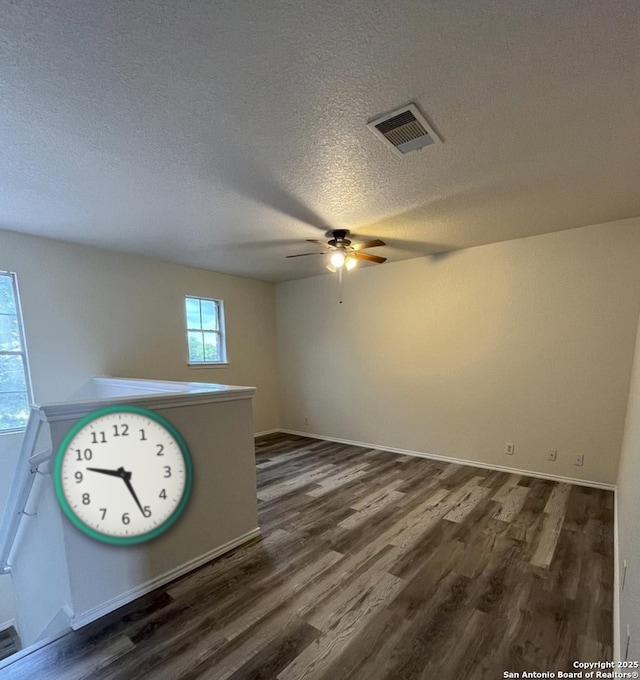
9:26
